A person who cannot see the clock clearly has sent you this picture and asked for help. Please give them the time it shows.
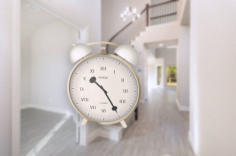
10:25
